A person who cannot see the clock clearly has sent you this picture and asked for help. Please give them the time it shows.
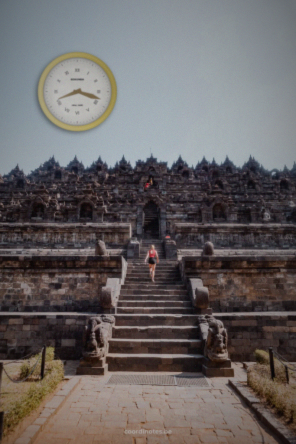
8:18
